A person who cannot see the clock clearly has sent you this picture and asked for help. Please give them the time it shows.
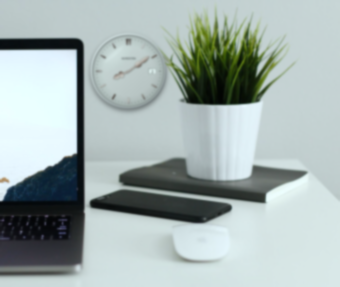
8:09
